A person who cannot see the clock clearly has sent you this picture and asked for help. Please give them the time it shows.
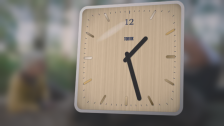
1:27
